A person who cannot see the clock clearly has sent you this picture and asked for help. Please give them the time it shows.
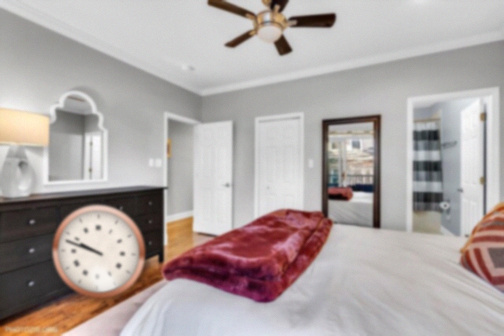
9:48
